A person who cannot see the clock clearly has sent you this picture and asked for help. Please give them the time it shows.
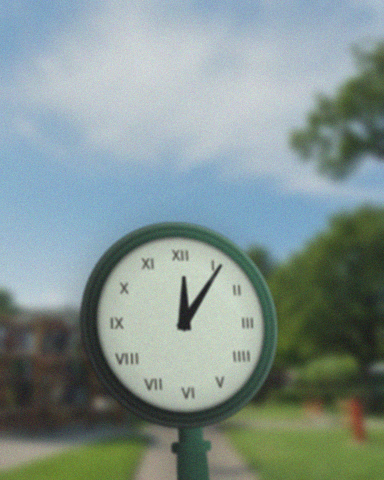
12:06
